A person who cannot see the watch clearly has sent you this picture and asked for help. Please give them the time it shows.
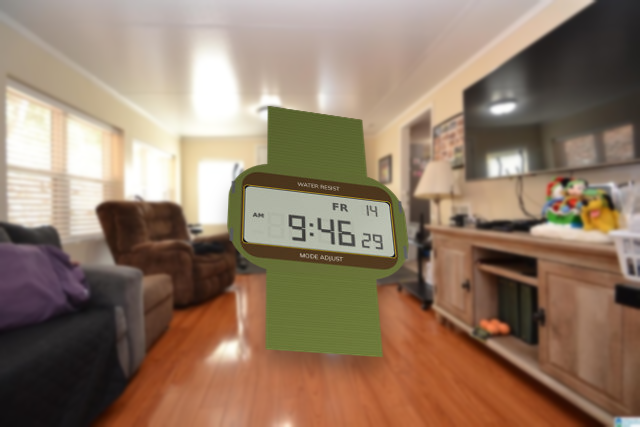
9:46:29
